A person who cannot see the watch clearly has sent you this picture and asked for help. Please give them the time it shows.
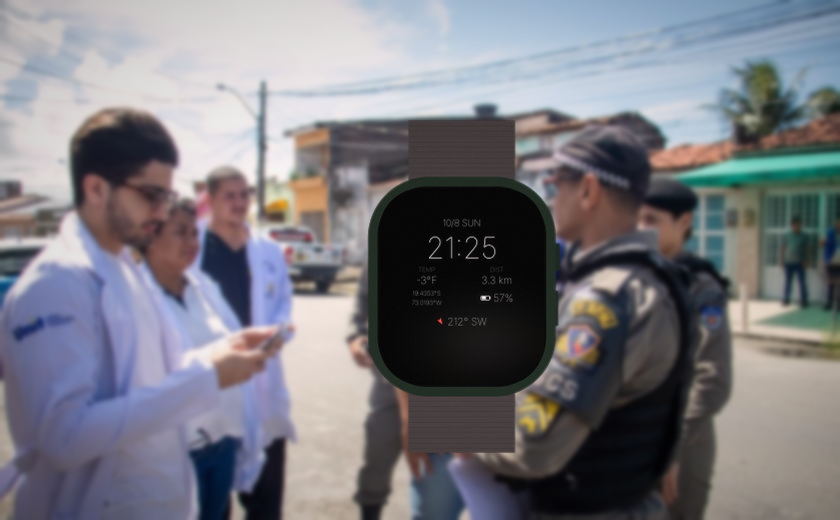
21:25
